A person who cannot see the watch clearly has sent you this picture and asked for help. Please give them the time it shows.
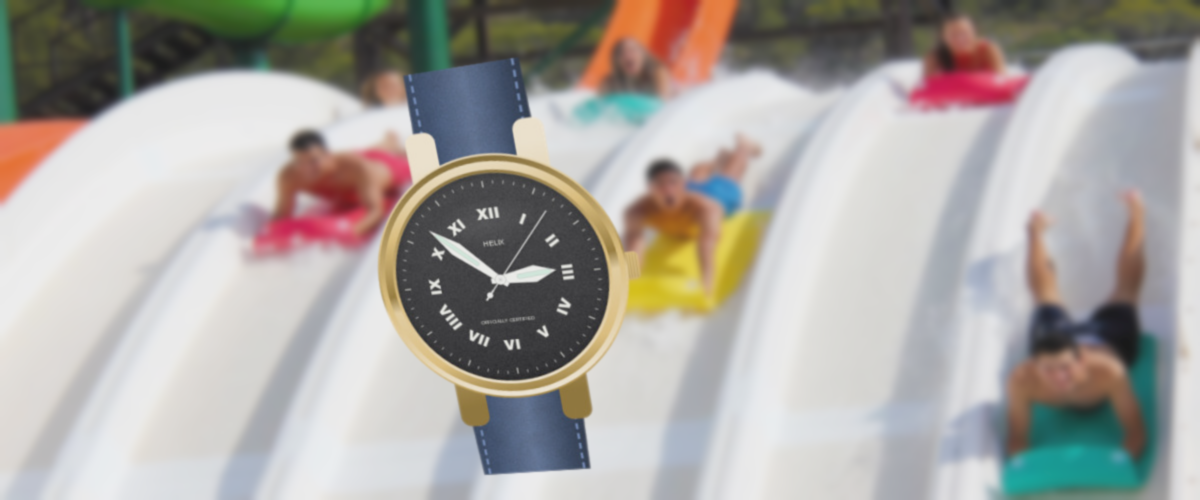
2:52:07
